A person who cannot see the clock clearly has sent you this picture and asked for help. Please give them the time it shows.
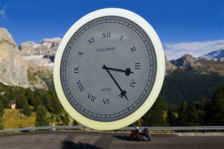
3:24
